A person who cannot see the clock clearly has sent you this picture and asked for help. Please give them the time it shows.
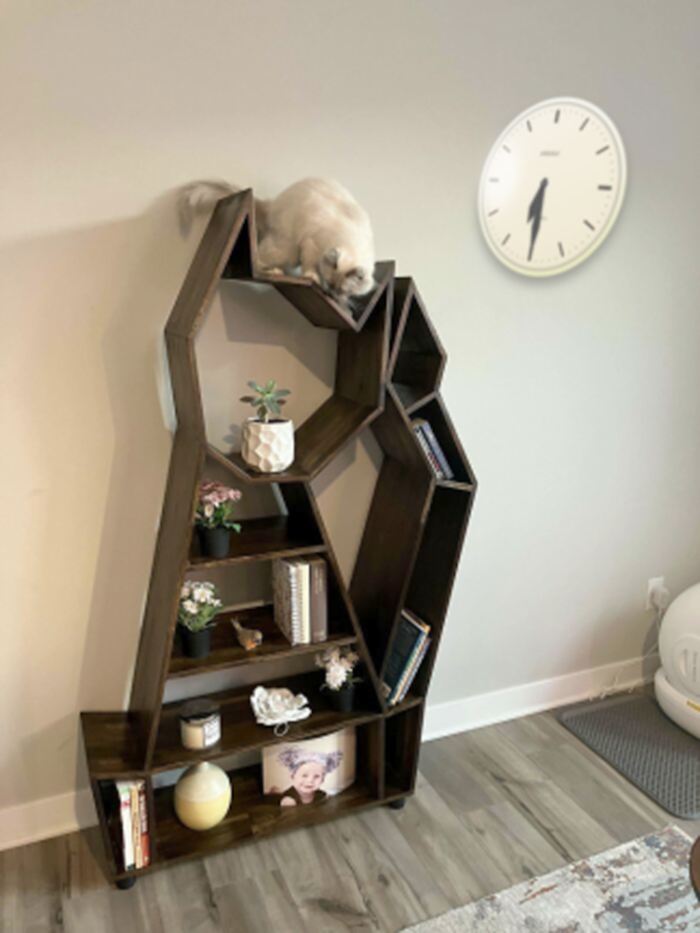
6:30
